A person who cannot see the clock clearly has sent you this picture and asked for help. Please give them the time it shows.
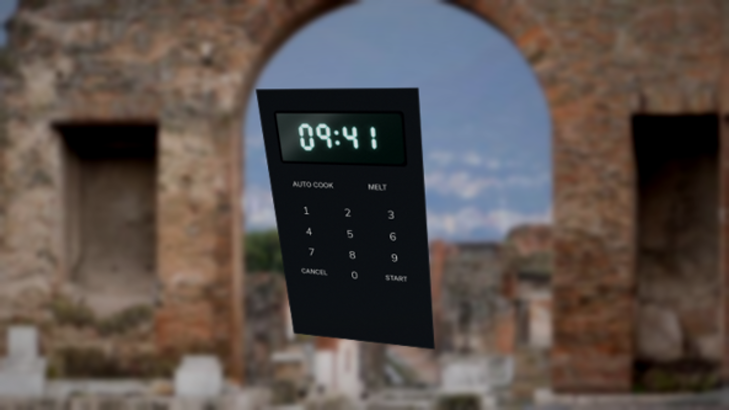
9:41
